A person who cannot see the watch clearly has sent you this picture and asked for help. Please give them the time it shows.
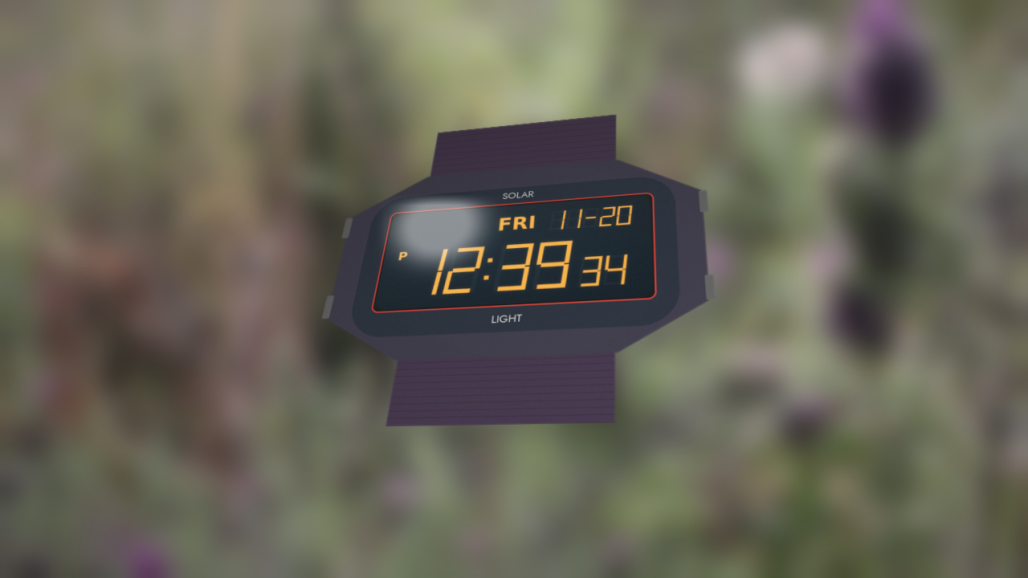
12:39:34
